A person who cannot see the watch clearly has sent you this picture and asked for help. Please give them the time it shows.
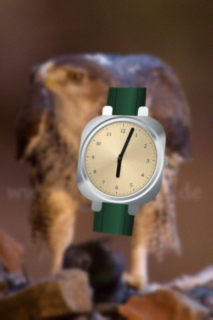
6:03
